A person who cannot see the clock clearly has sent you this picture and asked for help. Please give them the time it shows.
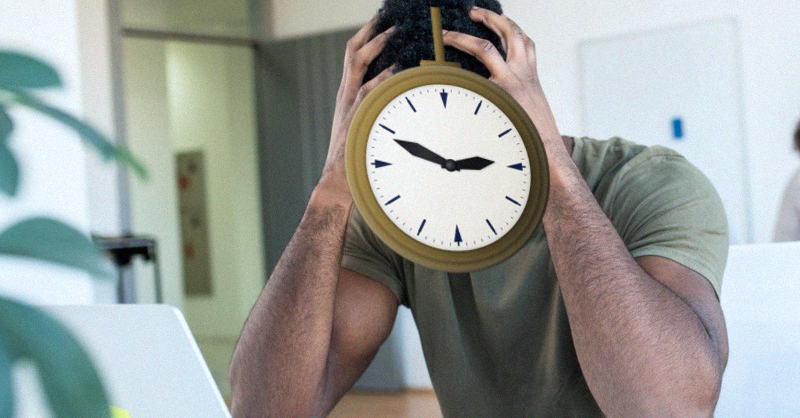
2:49
